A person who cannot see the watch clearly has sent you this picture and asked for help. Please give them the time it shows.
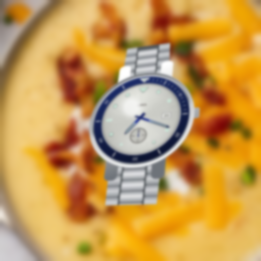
7:19
